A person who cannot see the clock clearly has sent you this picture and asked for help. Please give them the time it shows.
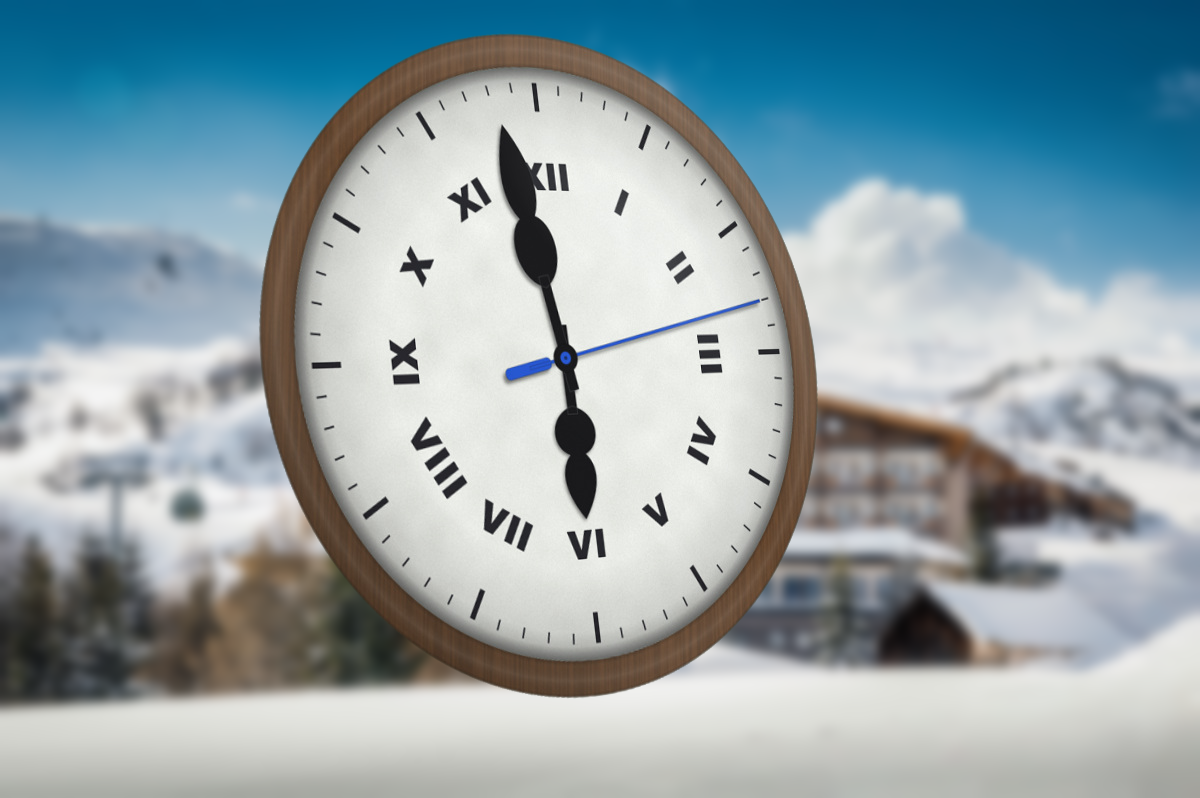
5:58:13
